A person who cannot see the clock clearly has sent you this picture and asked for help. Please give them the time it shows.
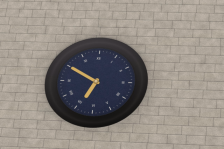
6:50
